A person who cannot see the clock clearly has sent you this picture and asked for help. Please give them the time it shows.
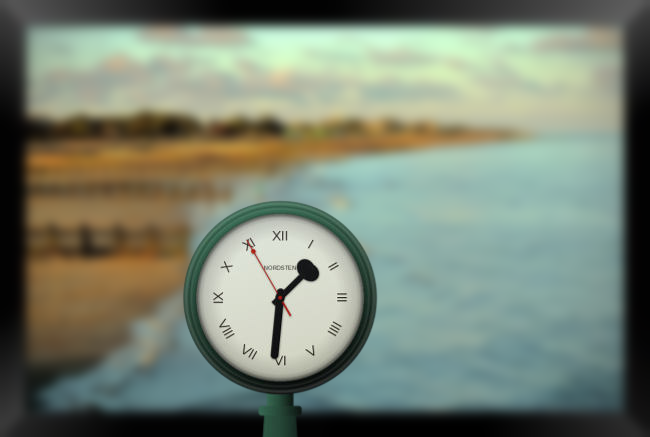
1:30:55
